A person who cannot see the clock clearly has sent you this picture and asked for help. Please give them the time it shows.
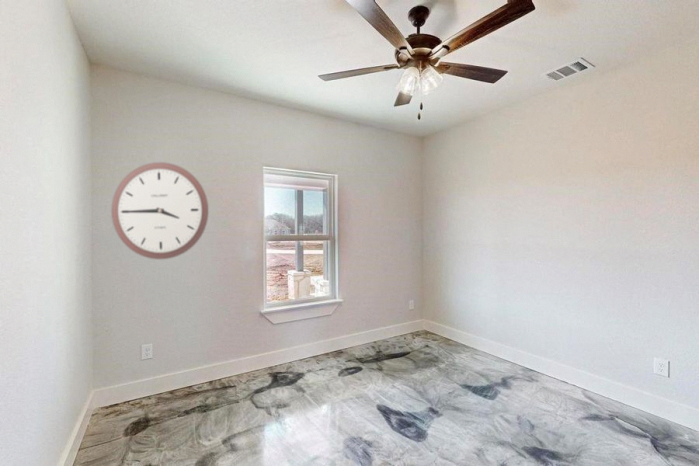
3:45
